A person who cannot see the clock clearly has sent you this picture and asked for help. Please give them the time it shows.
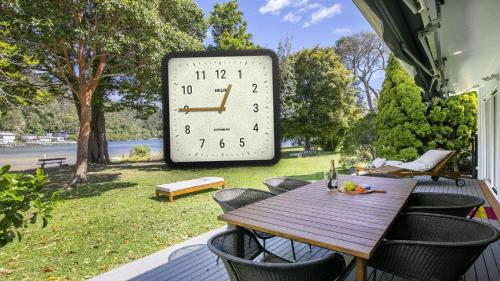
12:45
